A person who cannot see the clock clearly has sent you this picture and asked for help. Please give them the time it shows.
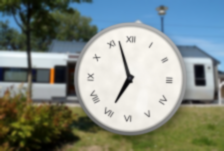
6:57
